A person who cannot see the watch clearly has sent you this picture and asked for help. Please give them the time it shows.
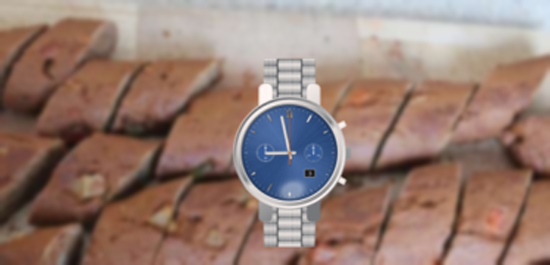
8:58
